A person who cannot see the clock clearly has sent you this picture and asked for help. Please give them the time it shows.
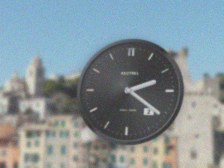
2:21
